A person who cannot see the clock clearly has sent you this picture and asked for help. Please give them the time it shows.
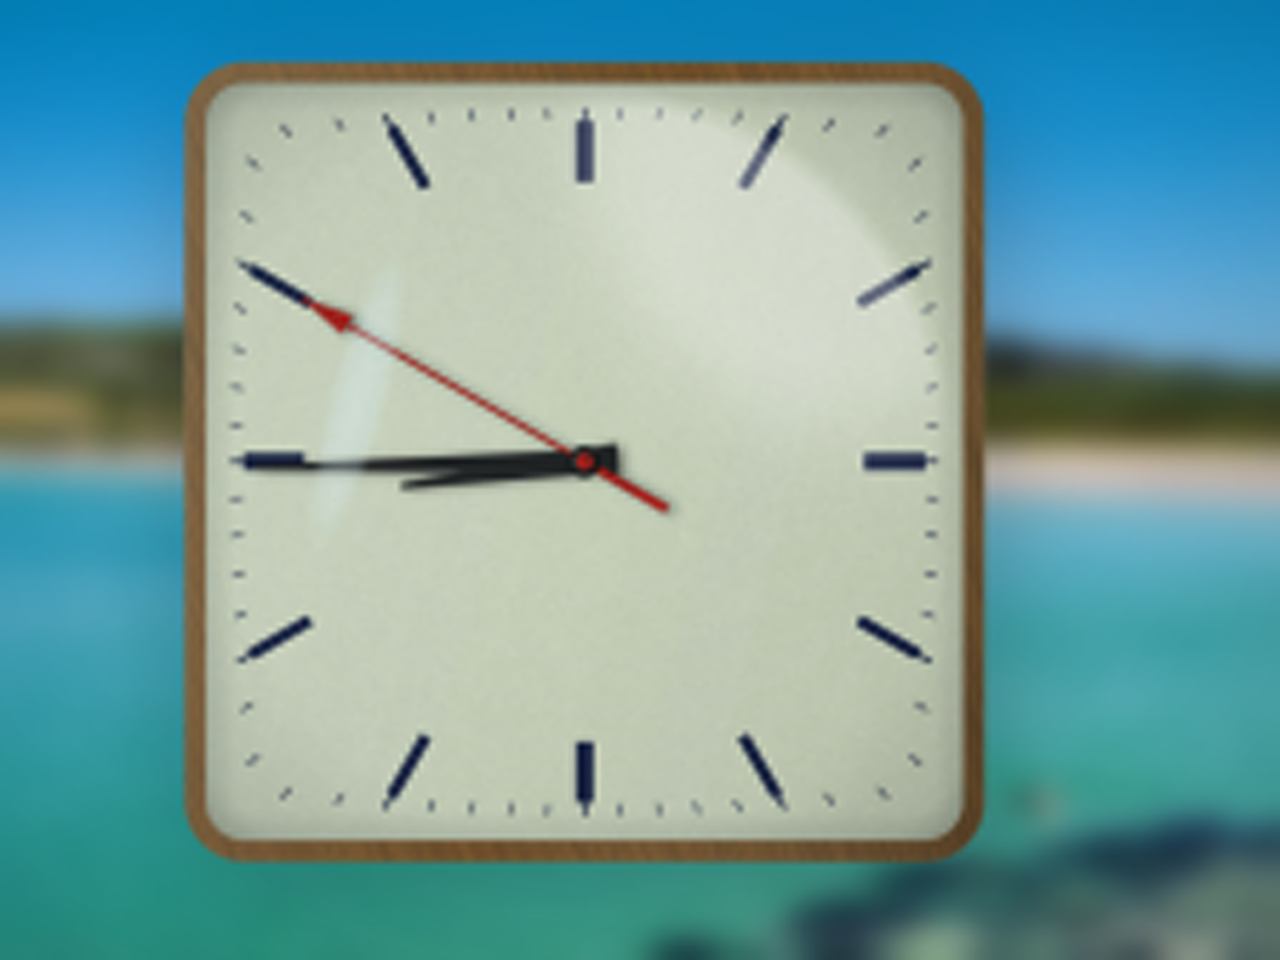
8:44:50
